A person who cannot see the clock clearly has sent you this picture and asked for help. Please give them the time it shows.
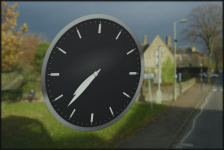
7:37
